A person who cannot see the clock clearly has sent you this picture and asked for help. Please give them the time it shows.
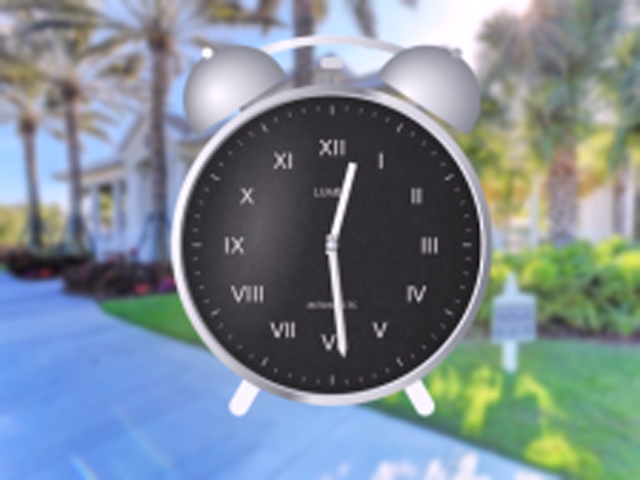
12:29
